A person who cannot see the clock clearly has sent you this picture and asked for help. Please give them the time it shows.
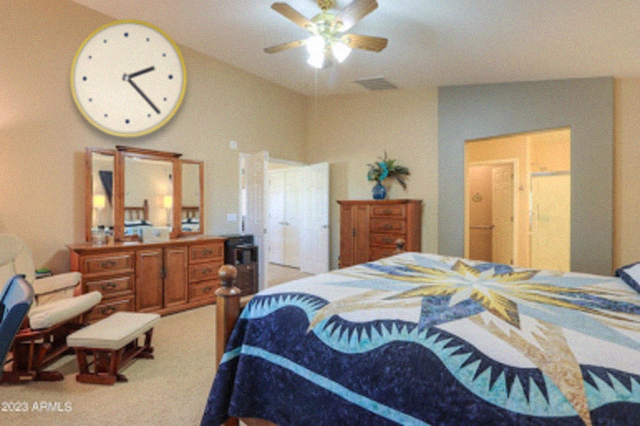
2:23
